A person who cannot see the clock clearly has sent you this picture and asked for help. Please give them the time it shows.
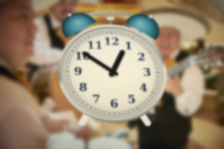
12:51
